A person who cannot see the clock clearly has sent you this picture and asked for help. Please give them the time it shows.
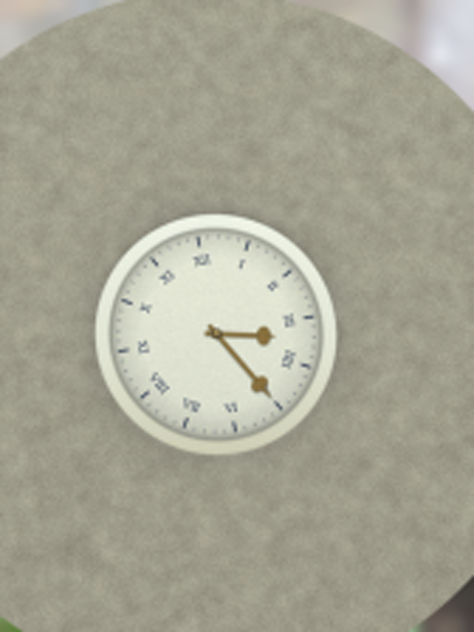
3:25
